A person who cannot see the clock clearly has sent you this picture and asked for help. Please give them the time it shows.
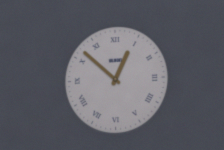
12:52
